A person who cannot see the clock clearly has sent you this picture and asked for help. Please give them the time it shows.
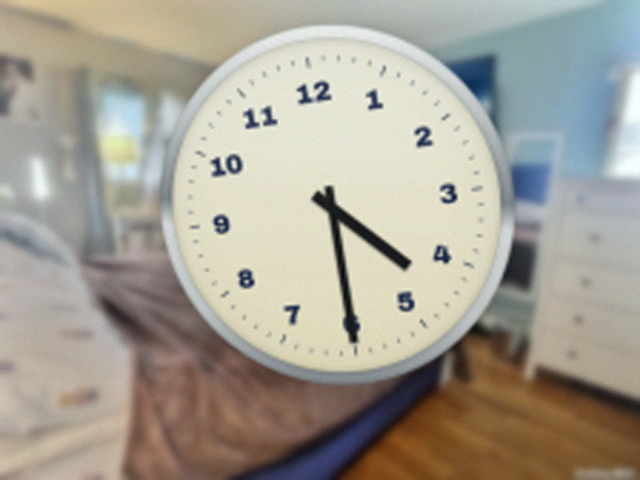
4:30
